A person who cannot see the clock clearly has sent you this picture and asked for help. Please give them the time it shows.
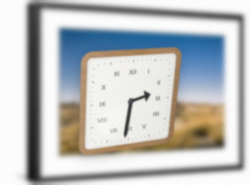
2:31
